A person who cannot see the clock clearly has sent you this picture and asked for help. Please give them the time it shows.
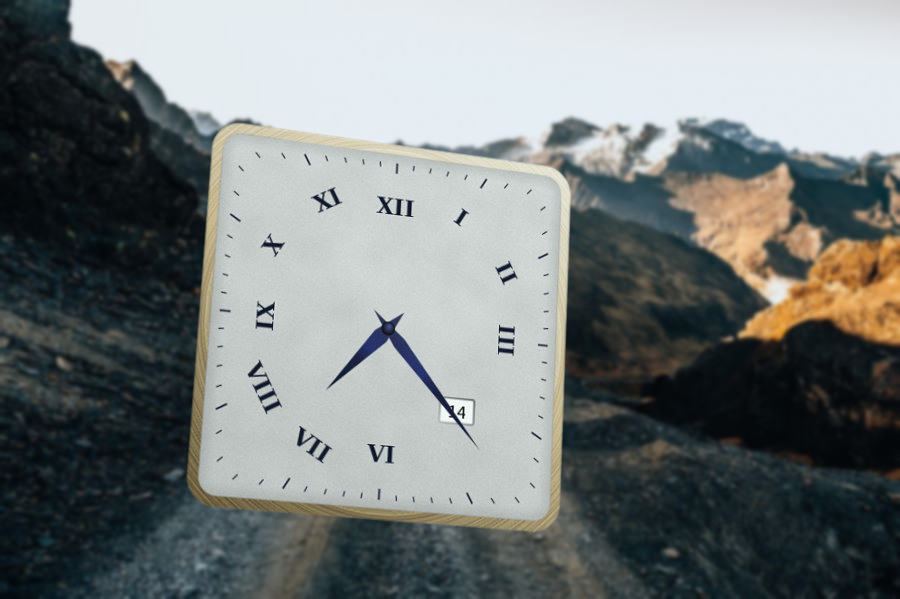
7:23
